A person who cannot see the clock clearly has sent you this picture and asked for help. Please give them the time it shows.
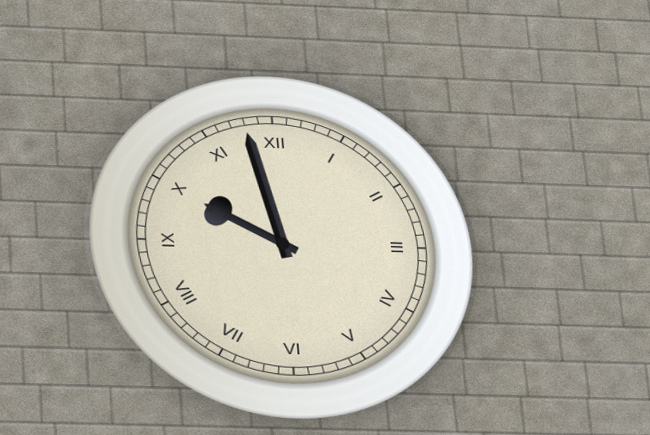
9:58
